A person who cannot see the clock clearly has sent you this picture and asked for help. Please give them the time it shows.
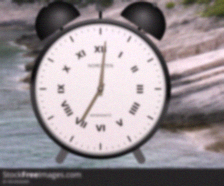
7:01
